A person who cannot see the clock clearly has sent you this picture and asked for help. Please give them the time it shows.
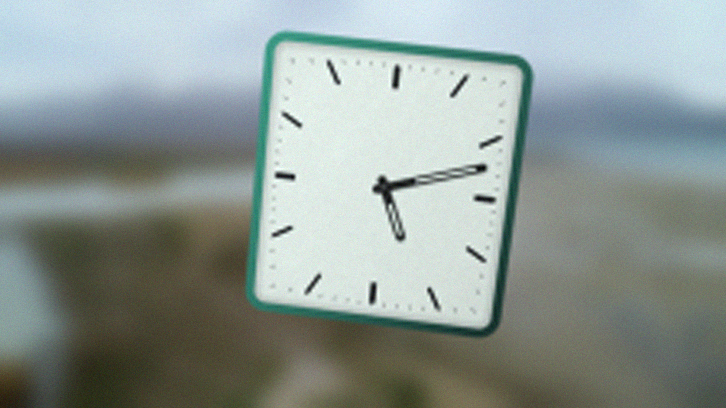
5:12
